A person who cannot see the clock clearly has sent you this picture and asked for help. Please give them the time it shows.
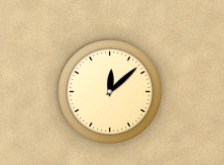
12:08
